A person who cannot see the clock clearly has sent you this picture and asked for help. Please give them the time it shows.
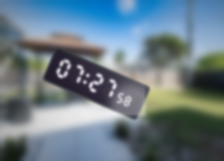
7:27
